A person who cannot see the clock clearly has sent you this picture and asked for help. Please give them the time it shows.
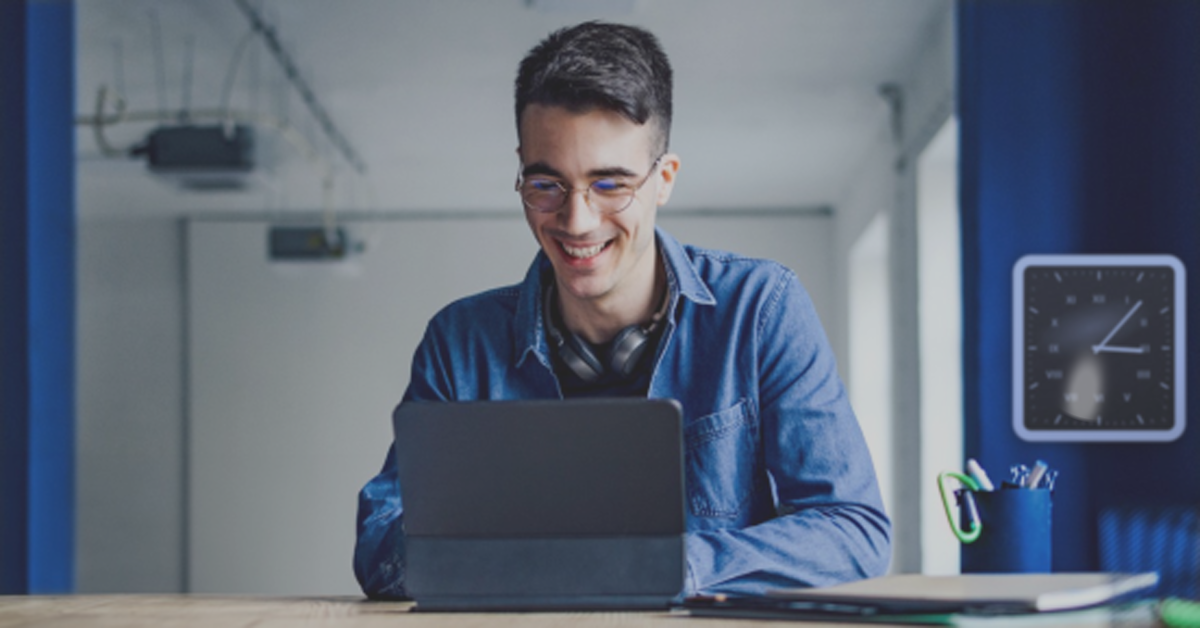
3:07
